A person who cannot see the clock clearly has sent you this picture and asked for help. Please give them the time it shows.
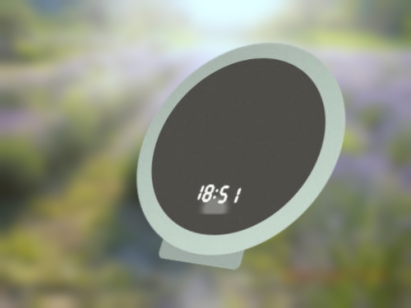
18:51
